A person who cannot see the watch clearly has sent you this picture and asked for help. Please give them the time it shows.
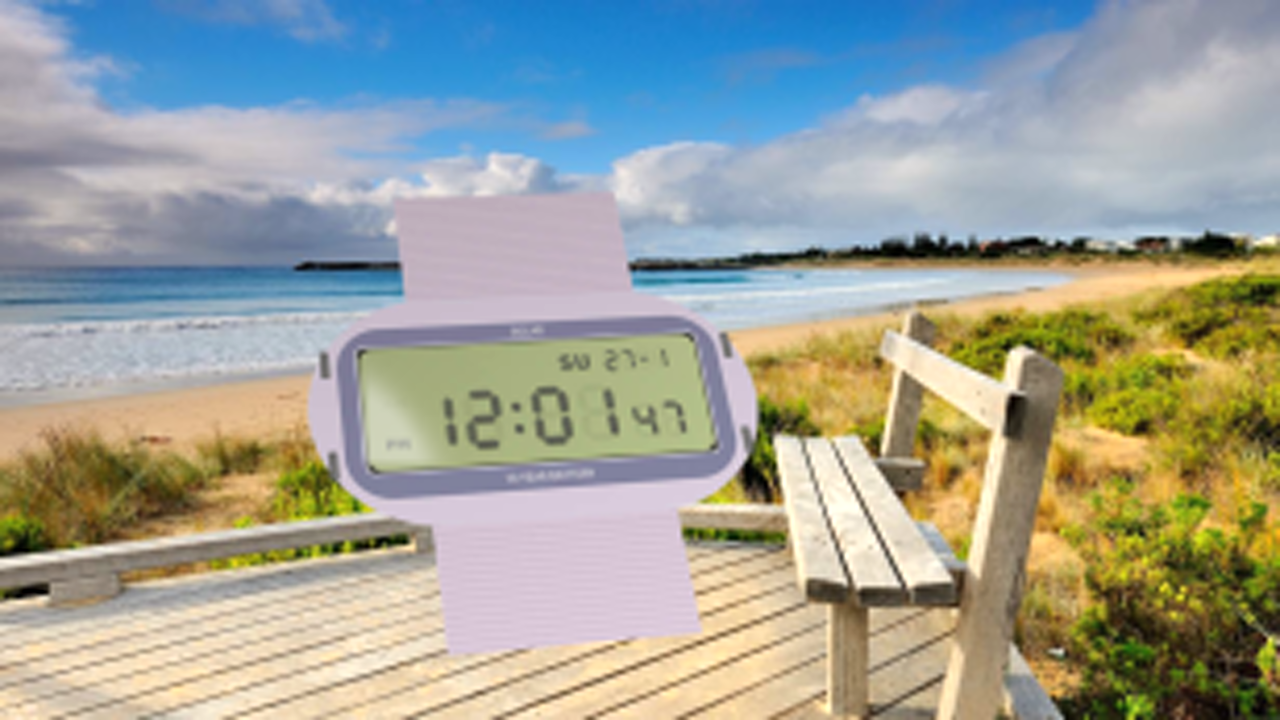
12:01:47
